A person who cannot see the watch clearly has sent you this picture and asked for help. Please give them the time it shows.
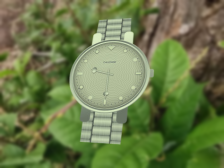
9:30
